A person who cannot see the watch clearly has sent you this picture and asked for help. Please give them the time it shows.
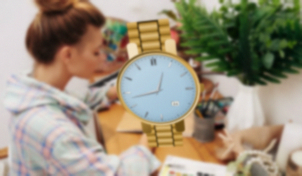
12:43
